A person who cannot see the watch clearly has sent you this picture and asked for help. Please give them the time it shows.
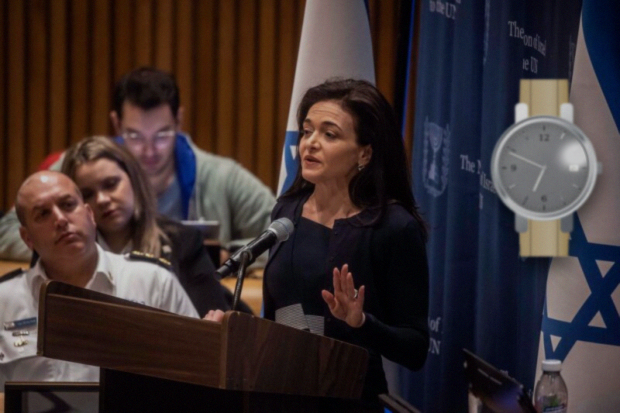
6:49
